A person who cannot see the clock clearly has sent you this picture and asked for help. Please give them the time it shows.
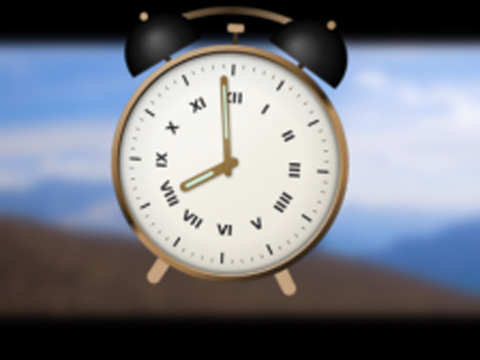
7:59
